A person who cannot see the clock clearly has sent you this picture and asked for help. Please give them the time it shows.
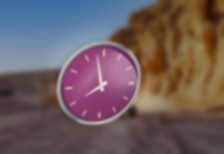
7:58
